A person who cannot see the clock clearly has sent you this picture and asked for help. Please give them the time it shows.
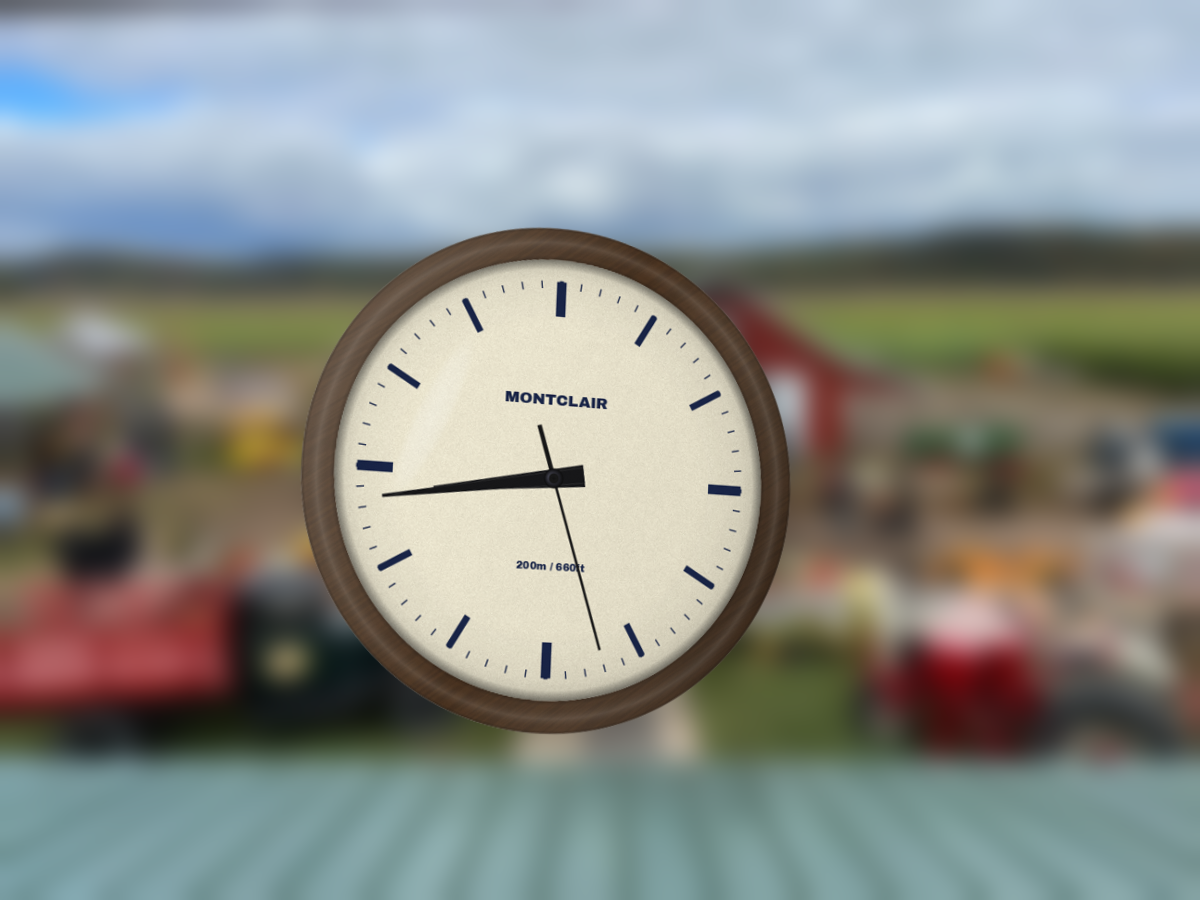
8:43:27
